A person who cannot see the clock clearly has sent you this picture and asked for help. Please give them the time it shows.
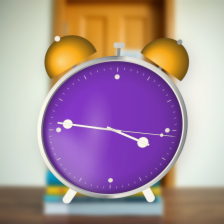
3:46:16
